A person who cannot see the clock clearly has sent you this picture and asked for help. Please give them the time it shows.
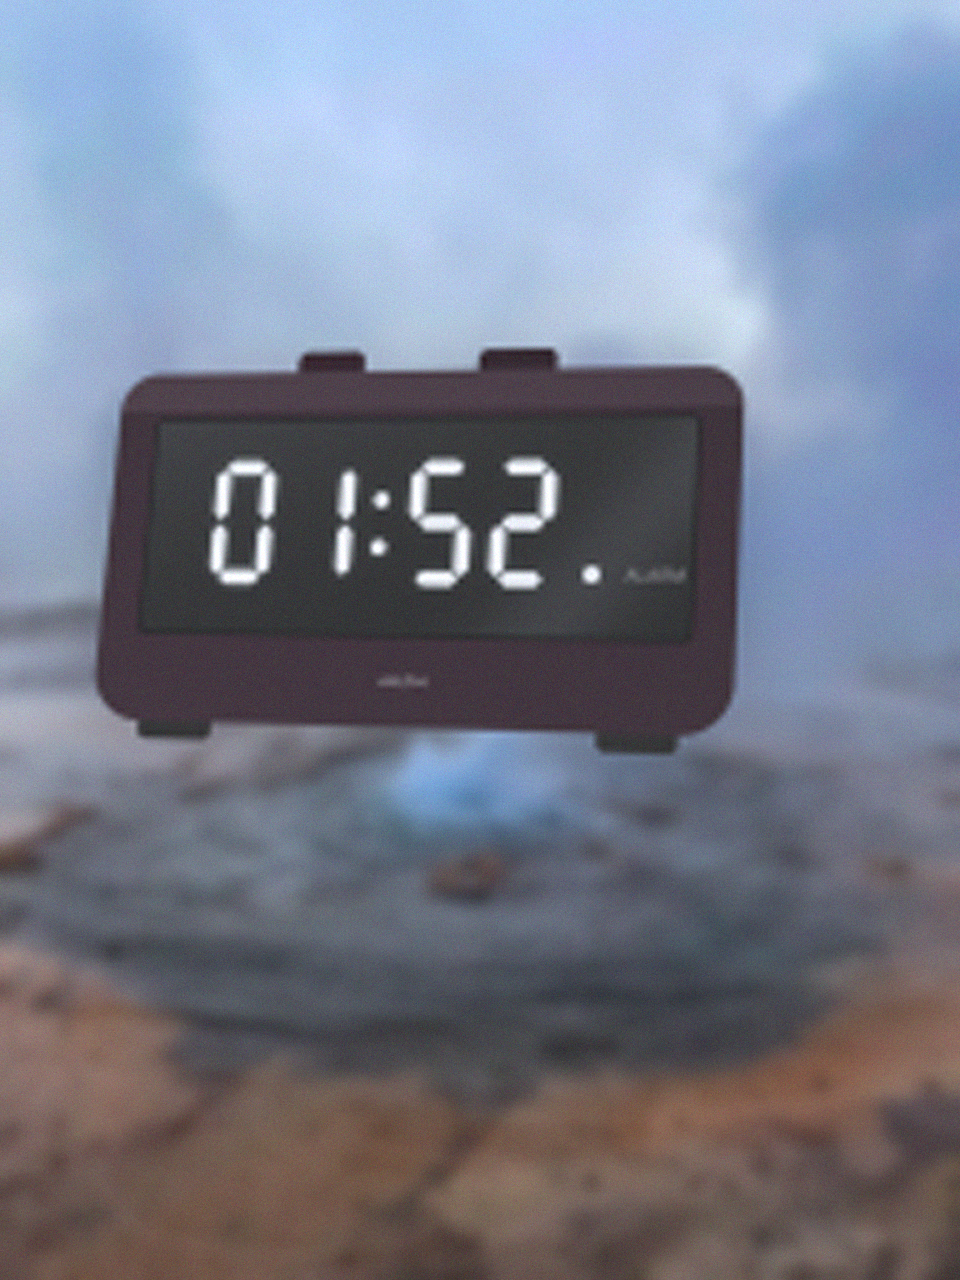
1:52
